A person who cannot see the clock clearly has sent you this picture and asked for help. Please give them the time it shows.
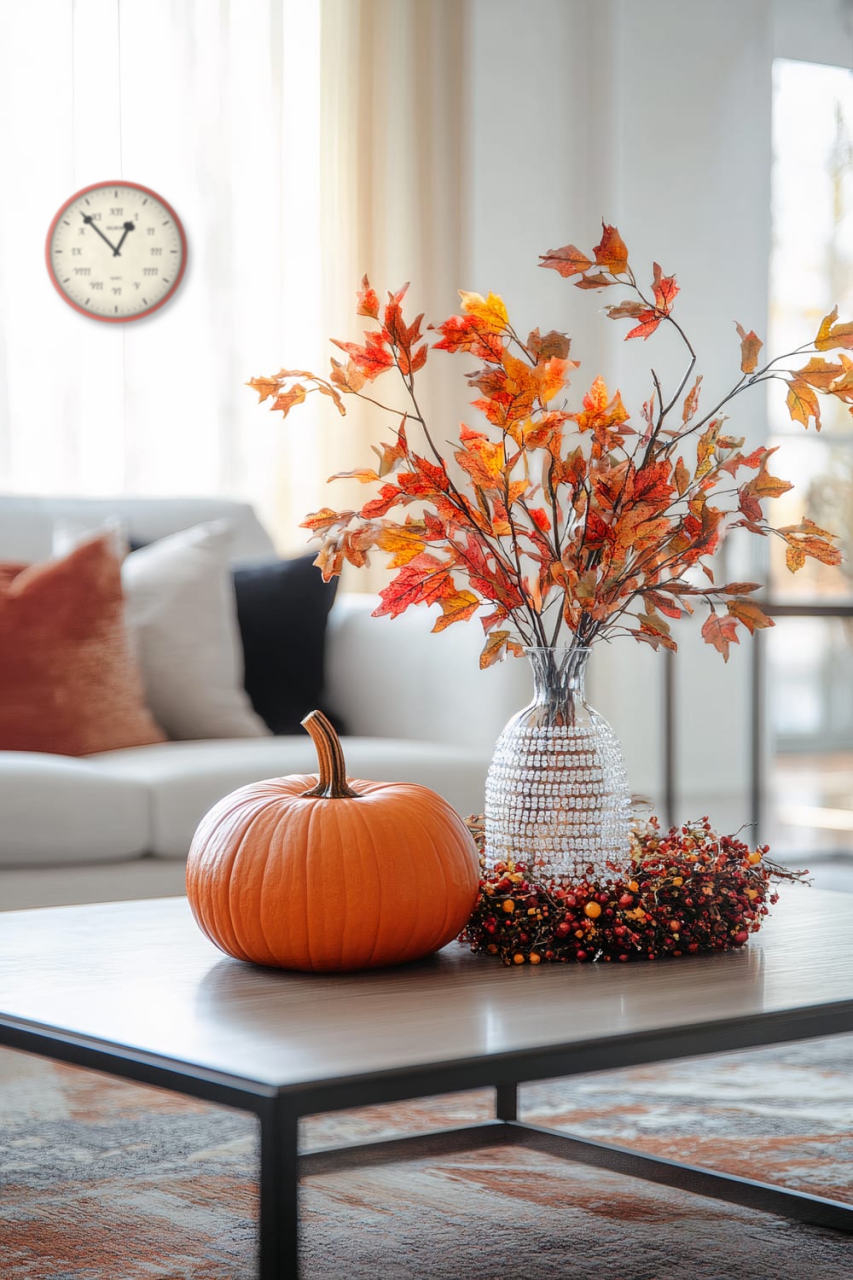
12:53
